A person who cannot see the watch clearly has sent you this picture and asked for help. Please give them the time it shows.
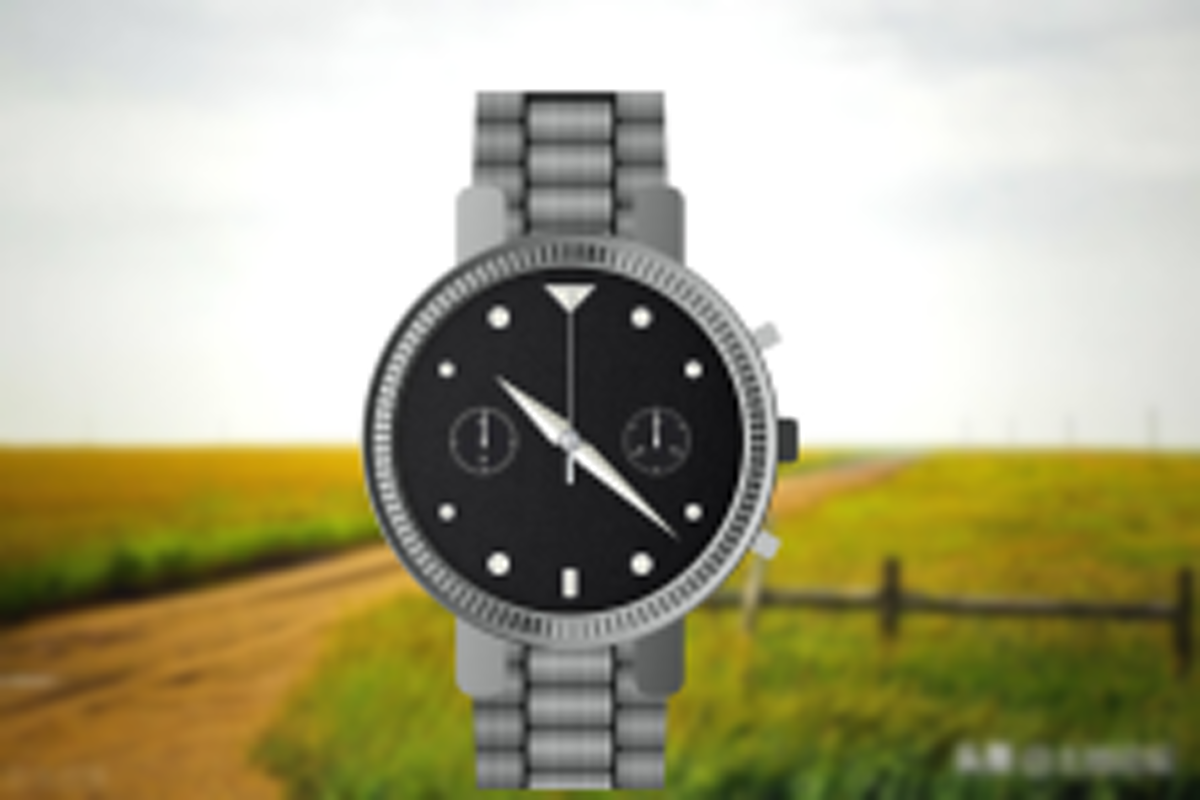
10:22
